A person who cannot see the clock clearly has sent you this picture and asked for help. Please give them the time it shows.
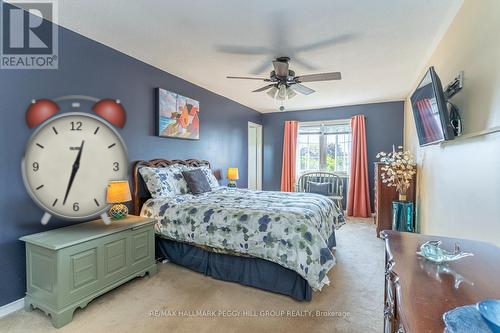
12:33
